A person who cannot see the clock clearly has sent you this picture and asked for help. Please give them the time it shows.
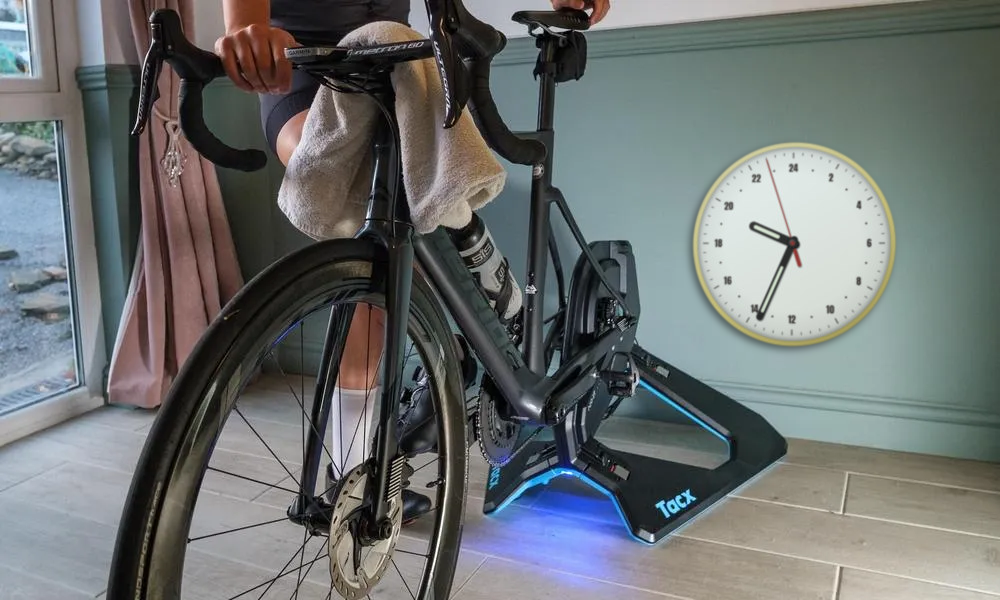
19:33:57
